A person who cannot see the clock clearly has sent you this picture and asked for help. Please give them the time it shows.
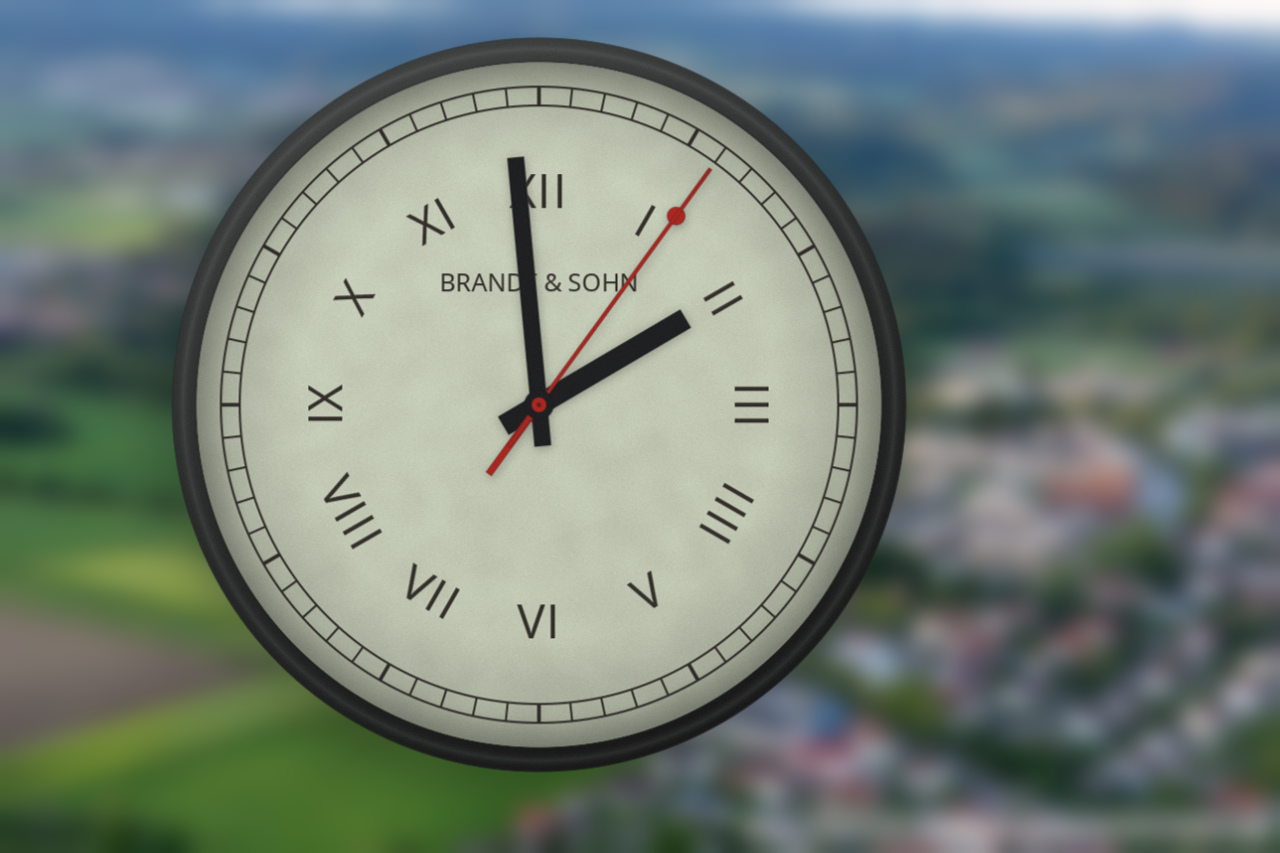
1:59:06
